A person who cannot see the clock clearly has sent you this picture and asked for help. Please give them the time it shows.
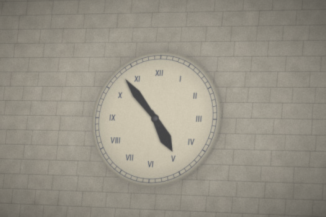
4:53
